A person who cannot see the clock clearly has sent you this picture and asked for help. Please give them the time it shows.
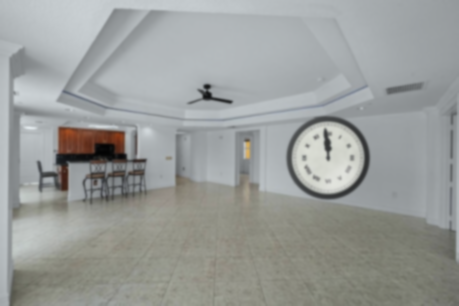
11:59
